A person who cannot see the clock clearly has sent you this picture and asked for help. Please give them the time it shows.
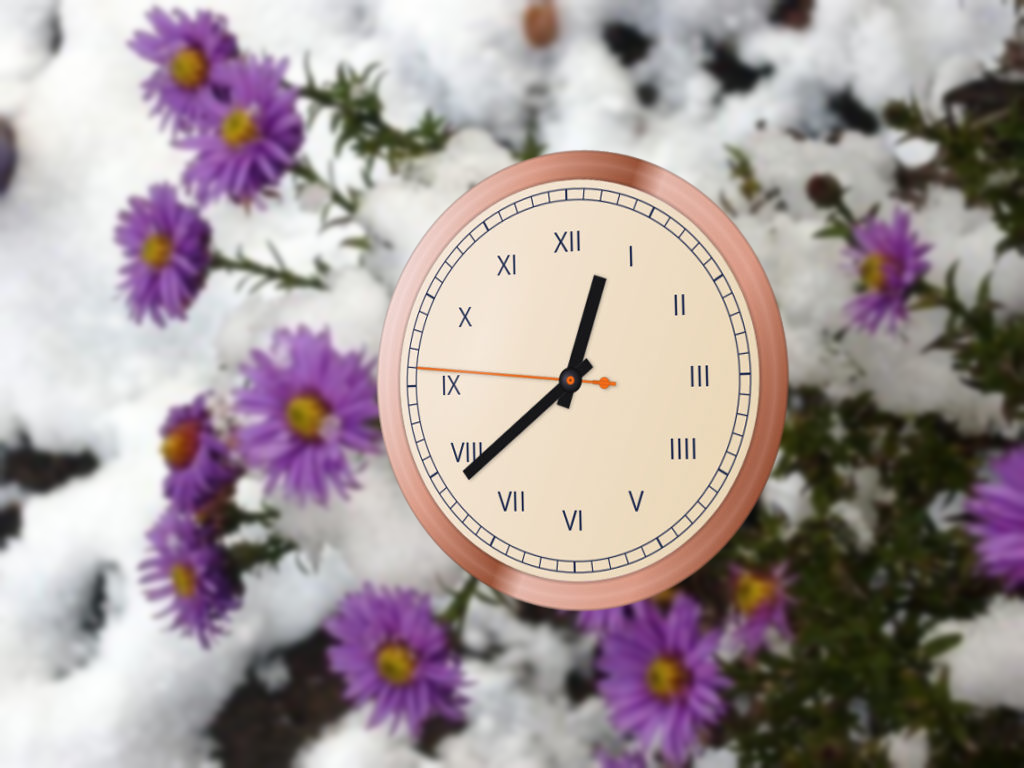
12:38:46
